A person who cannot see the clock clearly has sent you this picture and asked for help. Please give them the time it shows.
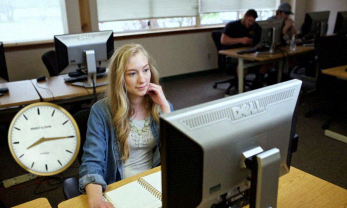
8:15
